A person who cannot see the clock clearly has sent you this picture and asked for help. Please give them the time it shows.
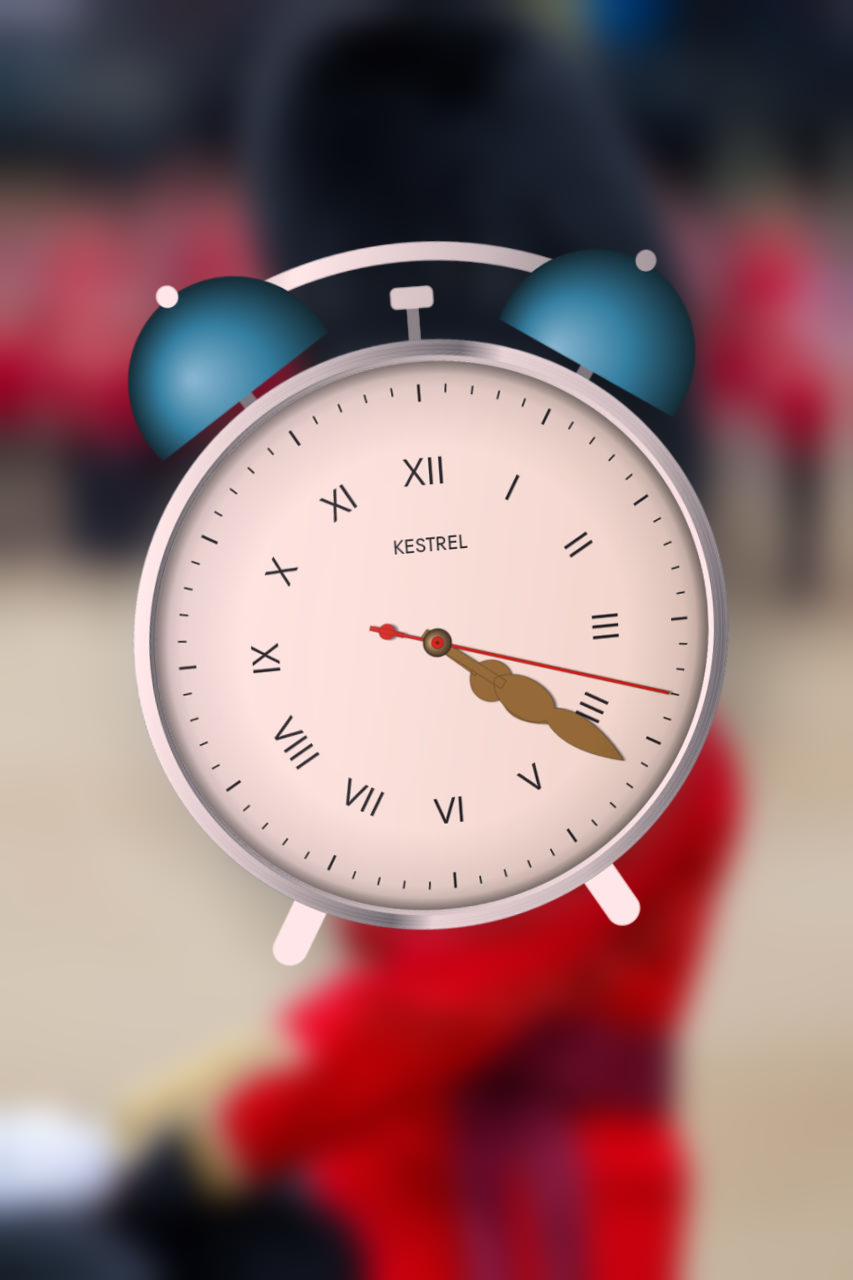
4:21:18
